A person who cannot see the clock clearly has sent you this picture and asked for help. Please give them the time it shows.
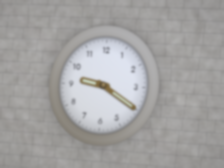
9:20
